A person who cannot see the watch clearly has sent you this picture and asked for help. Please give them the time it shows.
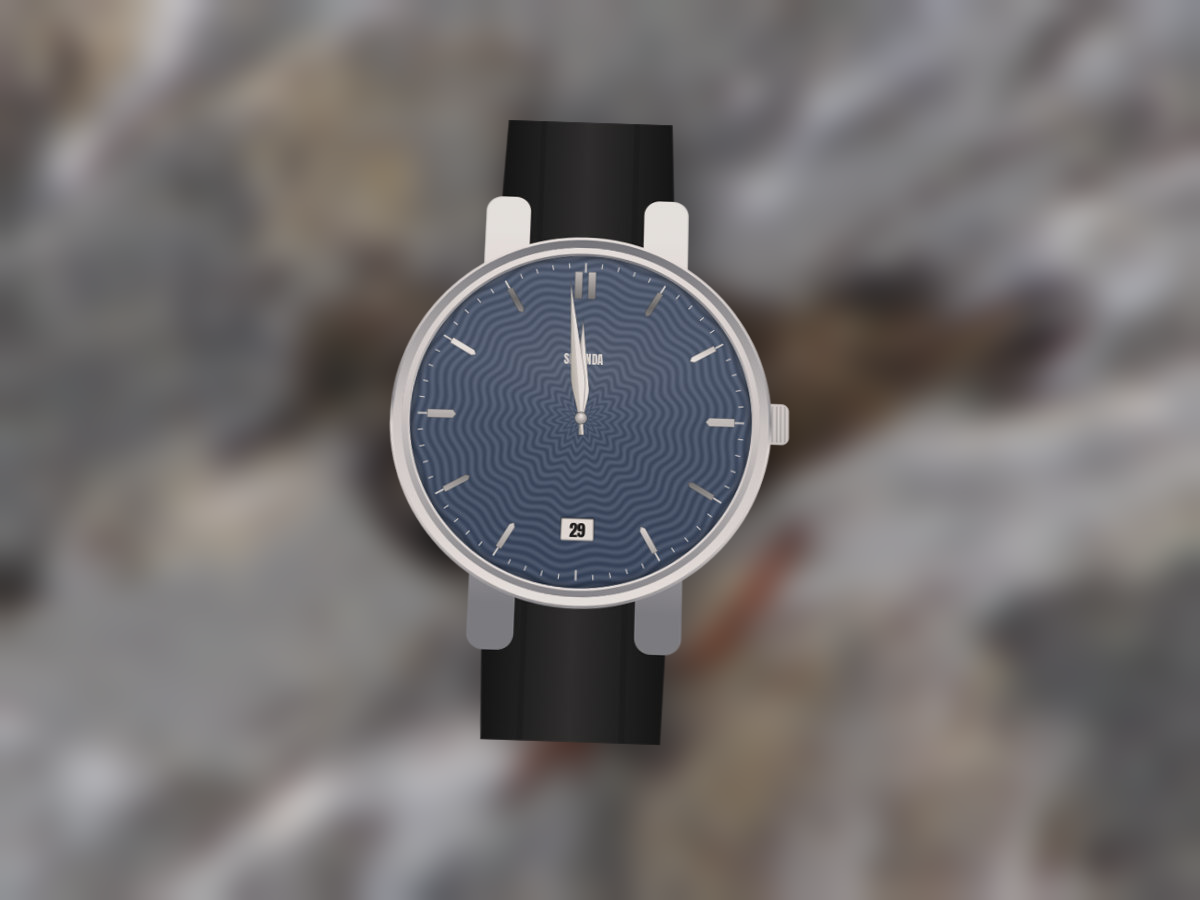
11:59
